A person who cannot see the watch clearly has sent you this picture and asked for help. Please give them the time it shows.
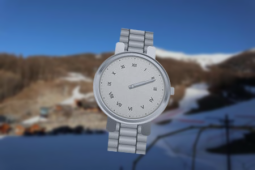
2:11
